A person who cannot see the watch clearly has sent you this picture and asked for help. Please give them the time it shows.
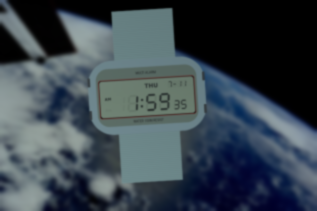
1:59
